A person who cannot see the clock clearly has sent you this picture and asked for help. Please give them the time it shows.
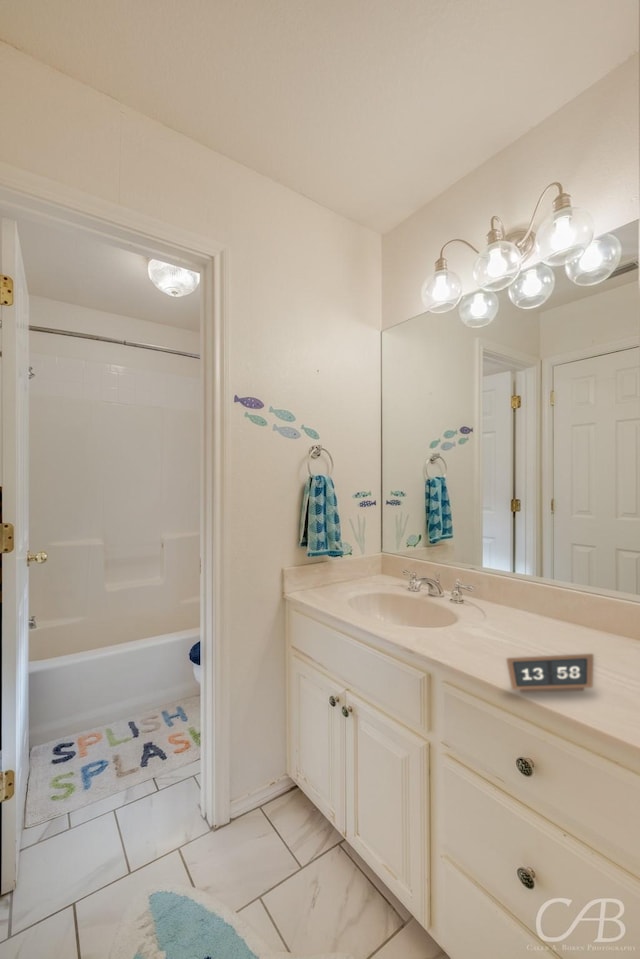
13:58
